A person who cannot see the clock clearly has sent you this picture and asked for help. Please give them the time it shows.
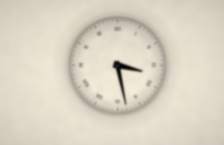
3:28
